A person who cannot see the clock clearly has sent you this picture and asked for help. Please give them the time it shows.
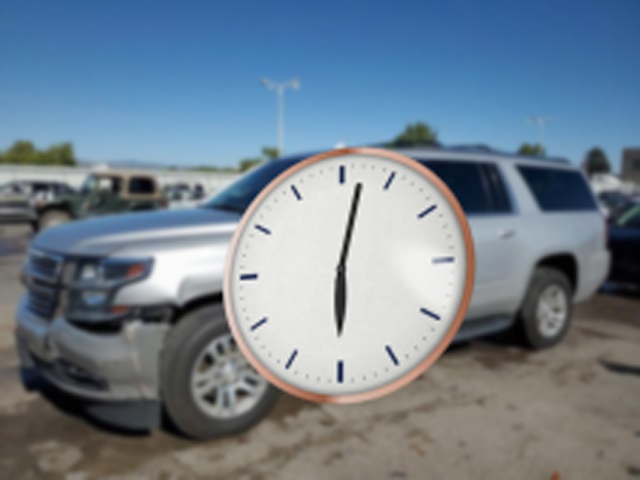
6:02
